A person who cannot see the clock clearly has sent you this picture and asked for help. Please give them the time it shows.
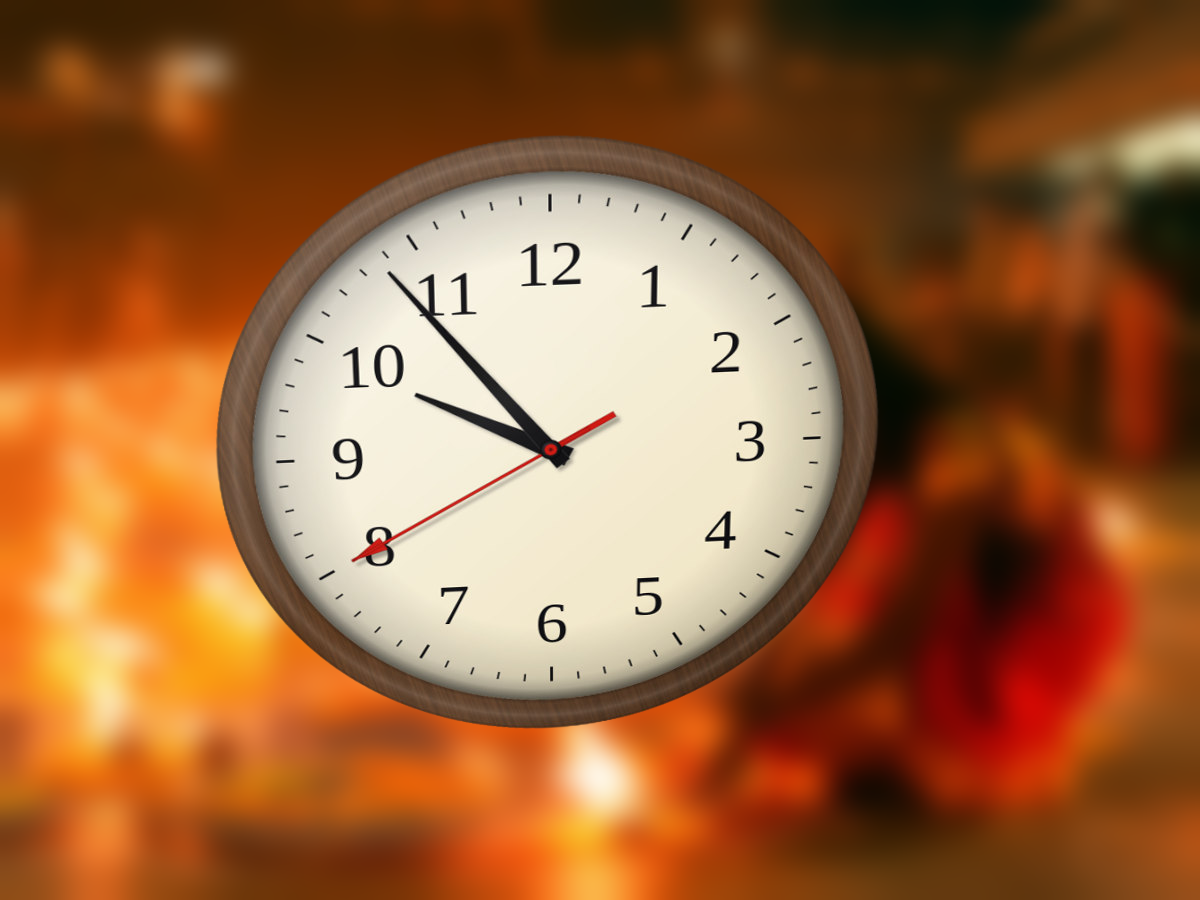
9:53:40
